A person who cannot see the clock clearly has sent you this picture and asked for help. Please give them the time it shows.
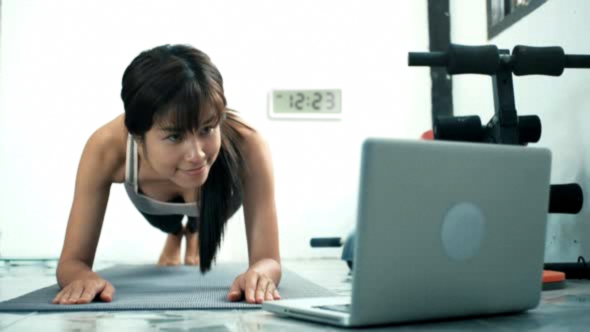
12:23
